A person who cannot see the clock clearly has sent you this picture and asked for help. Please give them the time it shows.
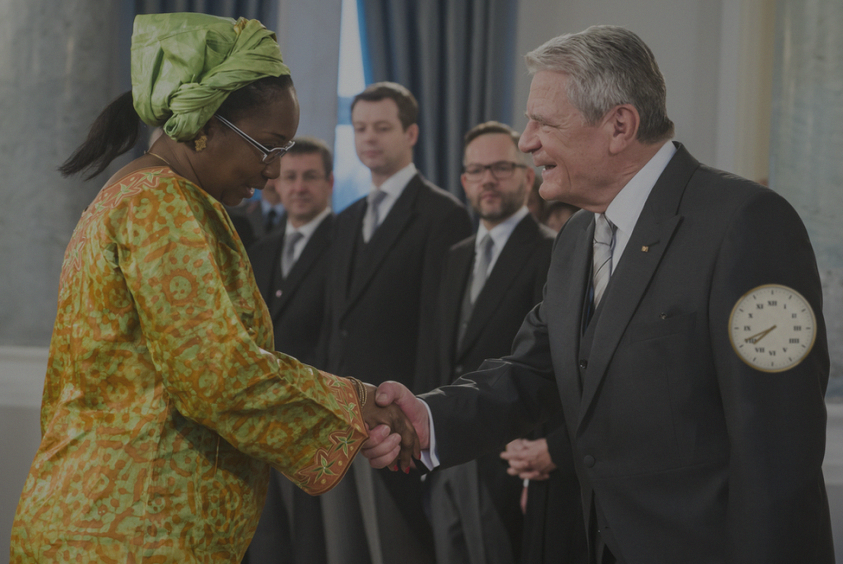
7:41
